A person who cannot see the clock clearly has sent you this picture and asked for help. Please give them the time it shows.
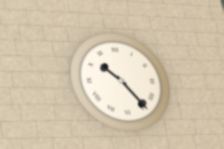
10:24
